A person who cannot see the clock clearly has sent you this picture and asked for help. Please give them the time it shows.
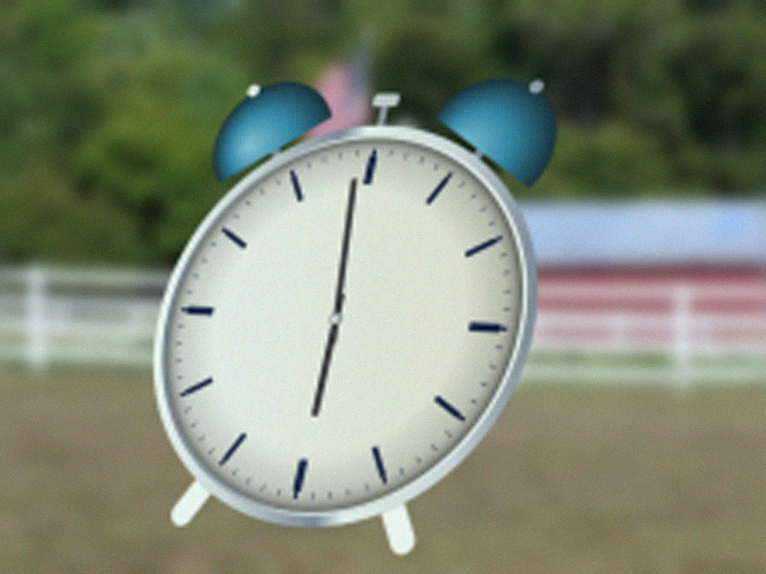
5:59
